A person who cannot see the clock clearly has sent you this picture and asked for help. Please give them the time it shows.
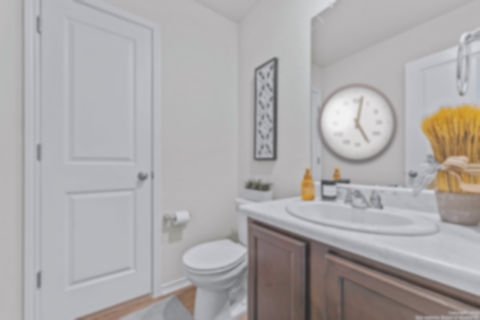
5:02
